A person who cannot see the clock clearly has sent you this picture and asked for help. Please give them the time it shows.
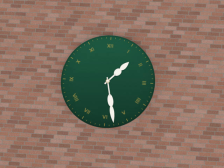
1:28
